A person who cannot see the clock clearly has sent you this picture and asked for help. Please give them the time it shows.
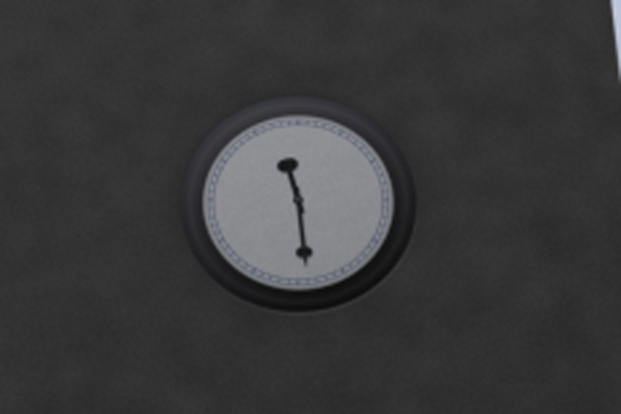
11:29
